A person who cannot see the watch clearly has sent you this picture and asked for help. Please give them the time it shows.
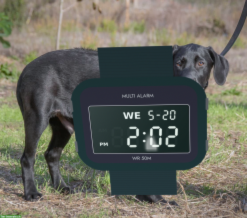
2:02
